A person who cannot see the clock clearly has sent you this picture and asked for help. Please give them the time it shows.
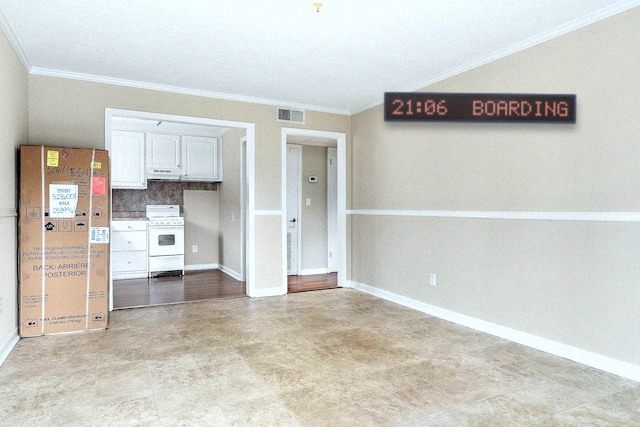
21:06
